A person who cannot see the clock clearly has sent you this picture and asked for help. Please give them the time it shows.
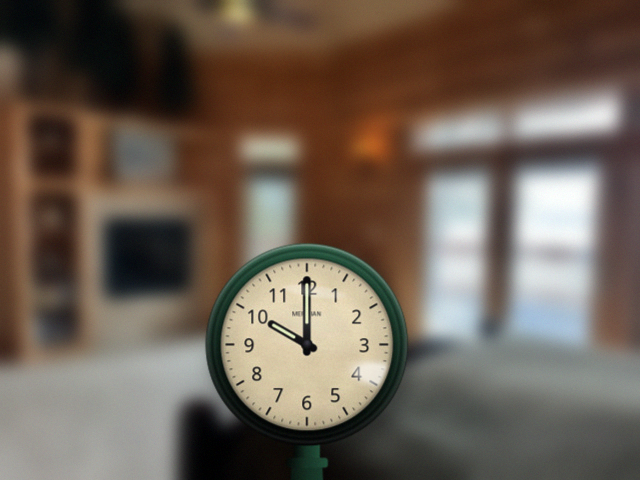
10:00
